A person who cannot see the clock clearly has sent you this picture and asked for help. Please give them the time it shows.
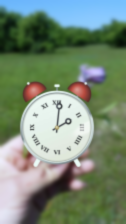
2:01
